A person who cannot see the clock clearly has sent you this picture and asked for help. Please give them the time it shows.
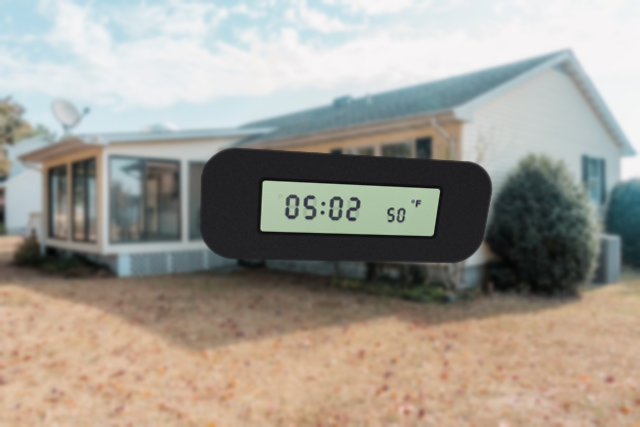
5:02
